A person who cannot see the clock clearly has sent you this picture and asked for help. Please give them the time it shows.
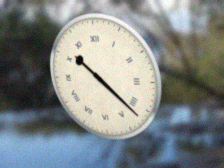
10:22
